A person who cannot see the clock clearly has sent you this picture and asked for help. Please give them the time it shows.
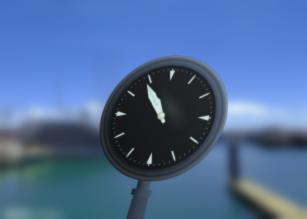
10:54
